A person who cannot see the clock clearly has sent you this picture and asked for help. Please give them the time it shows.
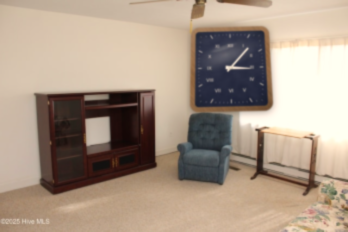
3:07
